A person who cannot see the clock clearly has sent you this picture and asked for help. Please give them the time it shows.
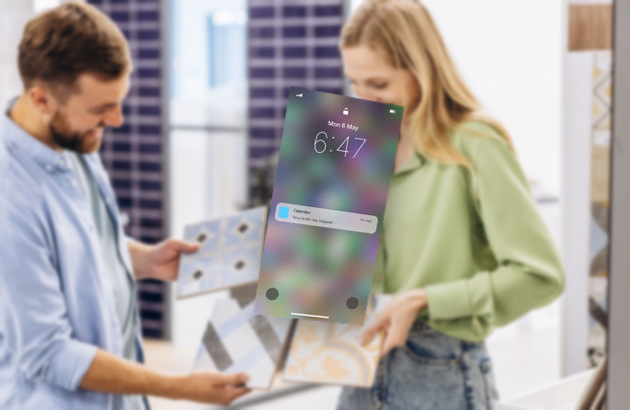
6:47
